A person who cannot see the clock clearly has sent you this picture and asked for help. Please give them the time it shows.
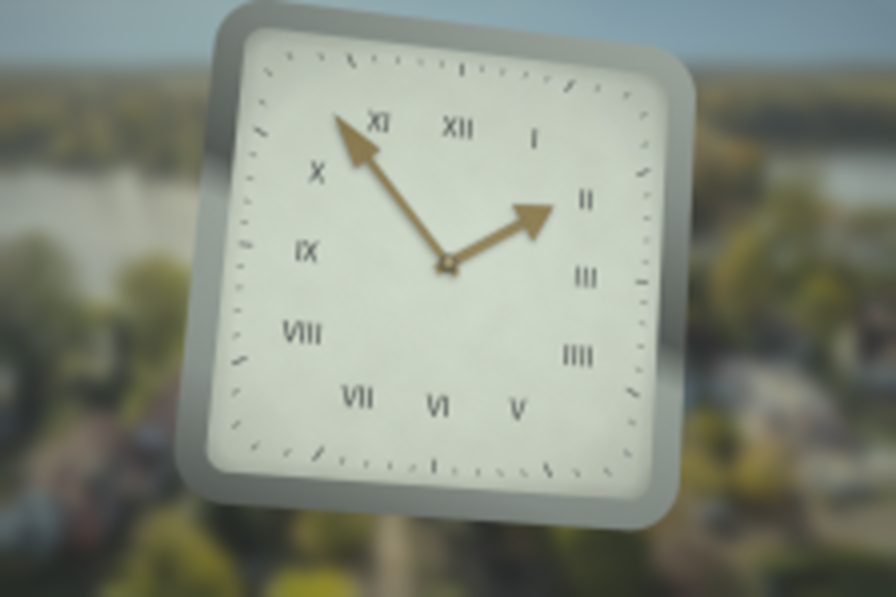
1:53
